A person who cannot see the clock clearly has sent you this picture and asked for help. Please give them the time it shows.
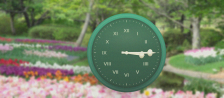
3:15
